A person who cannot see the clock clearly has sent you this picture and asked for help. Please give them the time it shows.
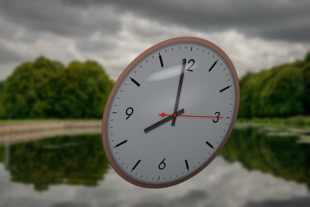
7:59:15
